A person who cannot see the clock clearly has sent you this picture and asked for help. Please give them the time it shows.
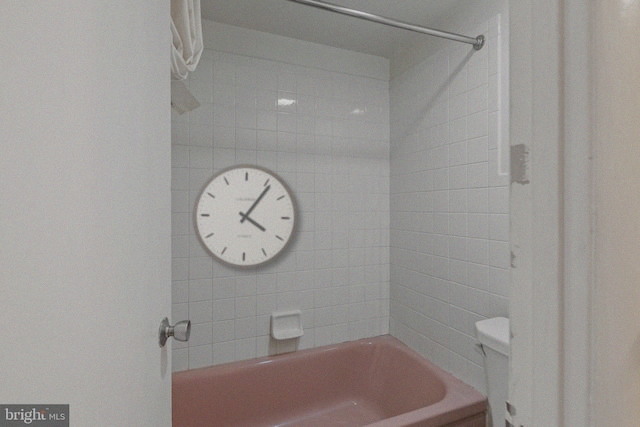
4:06
